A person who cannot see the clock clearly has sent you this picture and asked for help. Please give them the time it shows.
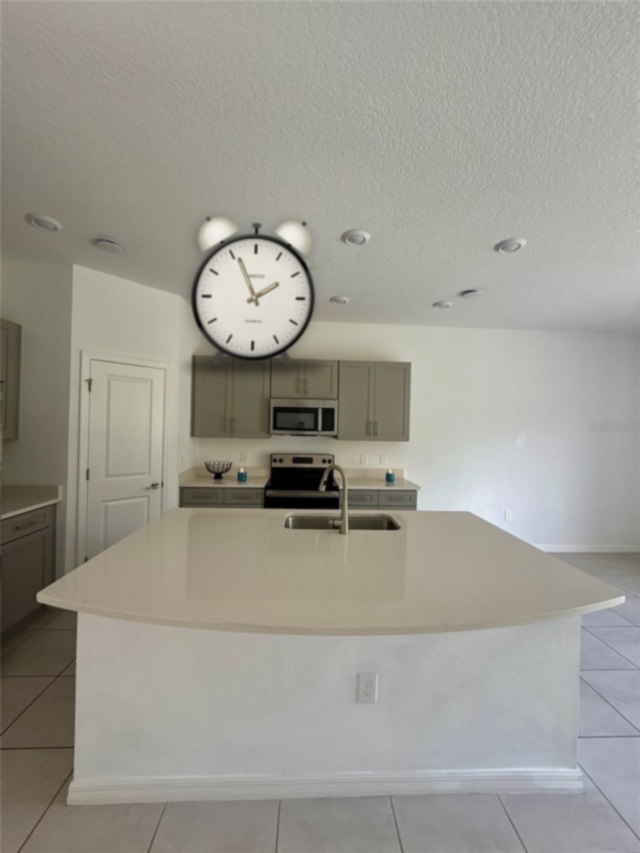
1:56
